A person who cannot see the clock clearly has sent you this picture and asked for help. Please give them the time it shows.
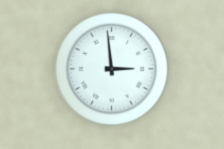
2:59
